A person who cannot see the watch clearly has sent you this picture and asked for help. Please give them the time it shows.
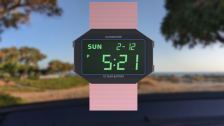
5:21
